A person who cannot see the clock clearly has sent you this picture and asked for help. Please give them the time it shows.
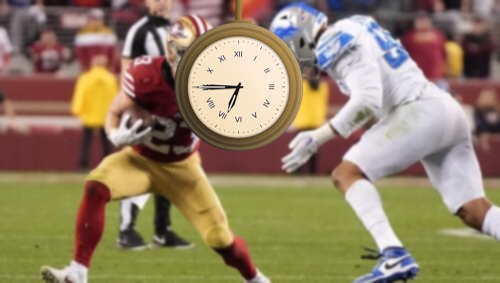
6:45
